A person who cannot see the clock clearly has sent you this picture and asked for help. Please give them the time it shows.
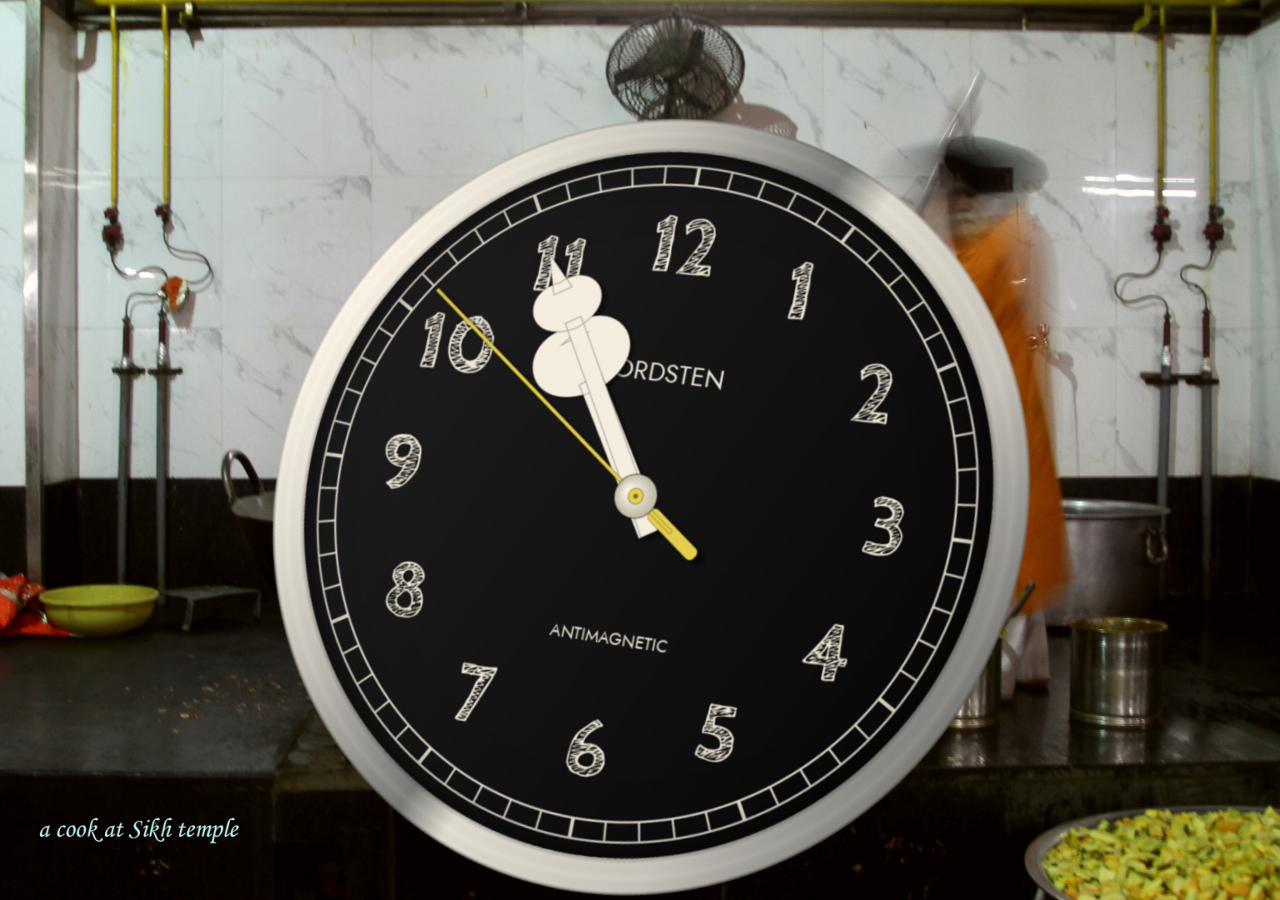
10:54:51
